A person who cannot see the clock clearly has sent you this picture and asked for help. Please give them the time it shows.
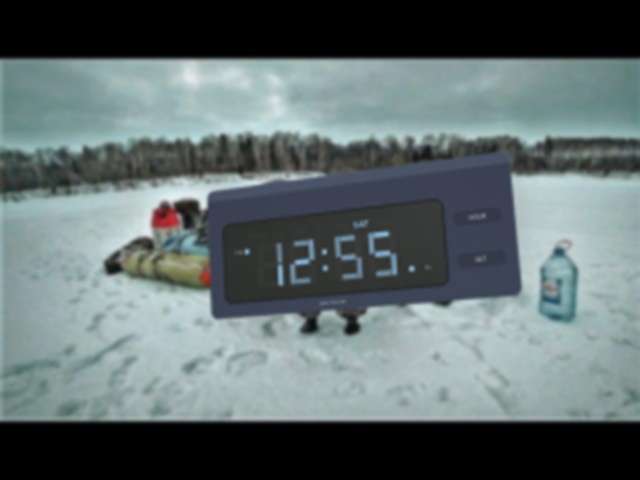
12:55
